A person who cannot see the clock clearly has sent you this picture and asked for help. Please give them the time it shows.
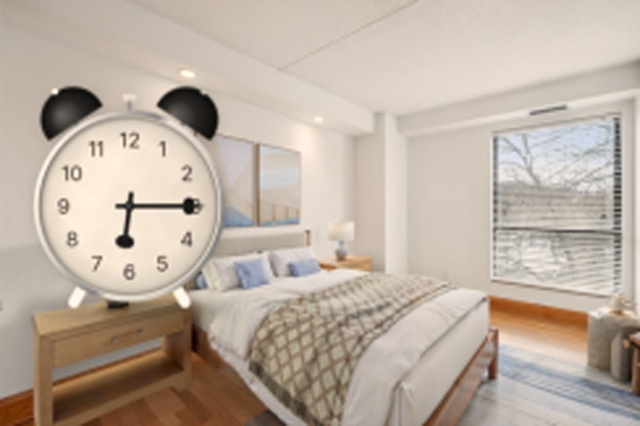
6:15
